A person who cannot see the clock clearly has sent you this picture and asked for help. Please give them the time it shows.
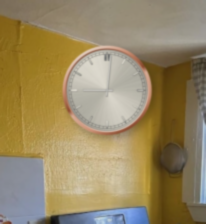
9:01
